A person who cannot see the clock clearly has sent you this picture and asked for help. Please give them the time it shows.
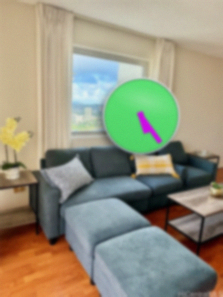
5:24
